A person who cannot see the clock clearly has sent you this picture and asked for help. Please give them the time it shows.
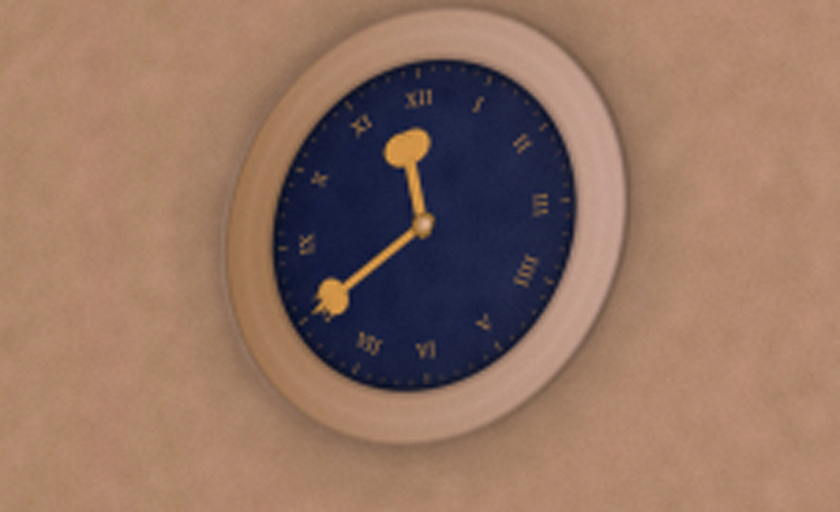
11:40
